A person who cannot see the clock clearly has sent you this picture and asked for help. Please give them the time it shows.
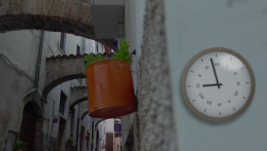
8:58
